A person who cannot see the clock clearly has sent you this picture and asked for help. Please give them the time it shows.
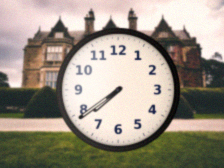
7:39
